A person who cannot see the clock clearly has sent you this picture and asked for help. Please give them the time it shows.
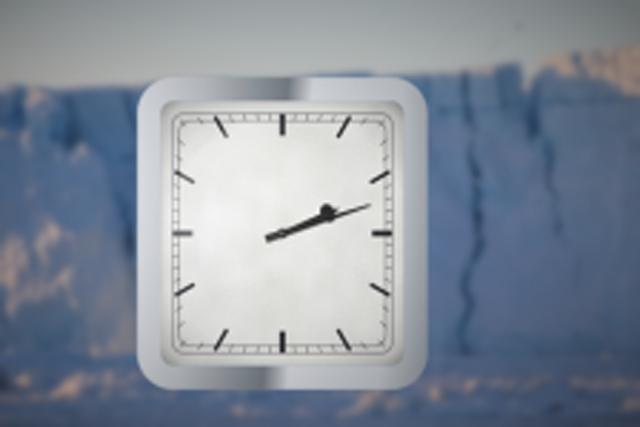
2:12
